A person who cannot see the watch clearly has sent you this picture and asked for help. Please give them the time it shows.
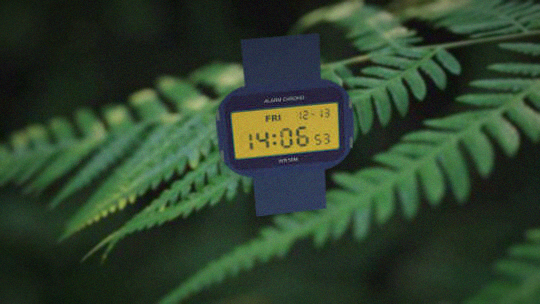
14:06:53
